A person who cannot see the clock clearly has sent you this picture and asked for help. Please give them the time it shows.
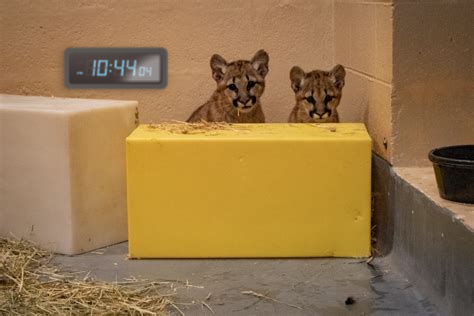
10:44
